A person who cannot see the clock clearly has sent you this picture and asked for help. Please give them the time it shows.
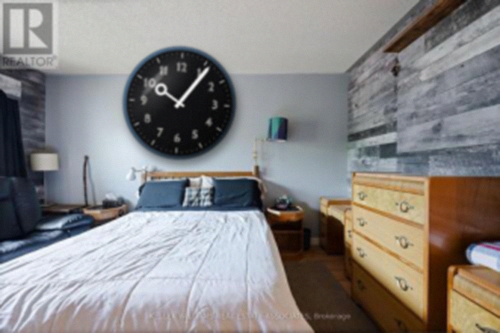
10:06
